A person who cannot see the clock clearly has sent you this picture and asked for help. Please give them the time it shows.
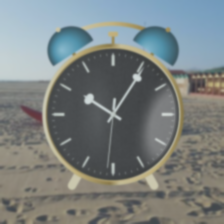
10:05:31
